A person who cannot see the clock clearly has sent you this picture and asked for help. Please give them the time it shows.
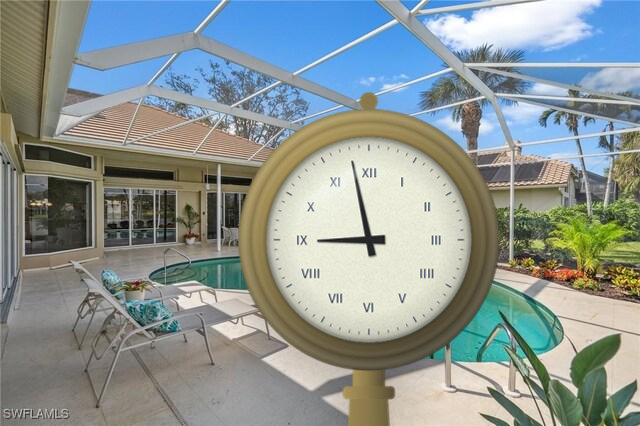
8:58
